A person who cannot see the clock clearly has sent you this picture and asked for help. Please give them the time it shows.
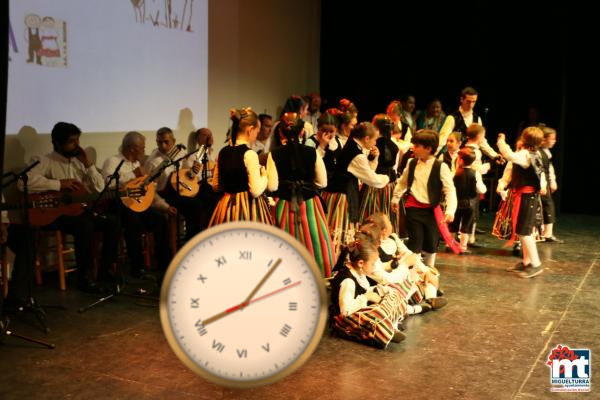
8:06:11
